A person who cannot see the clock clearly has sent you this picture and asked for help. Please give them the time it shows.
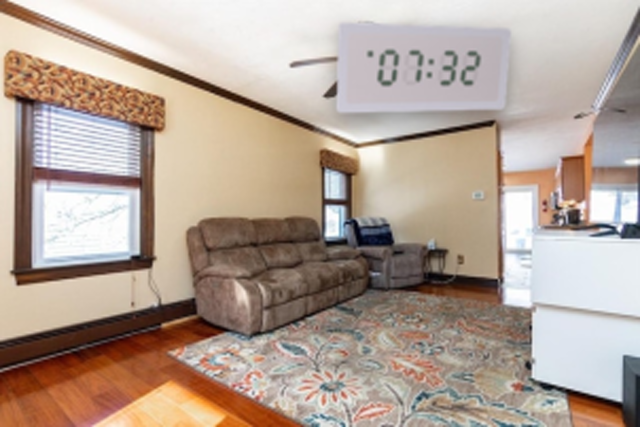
7:32
